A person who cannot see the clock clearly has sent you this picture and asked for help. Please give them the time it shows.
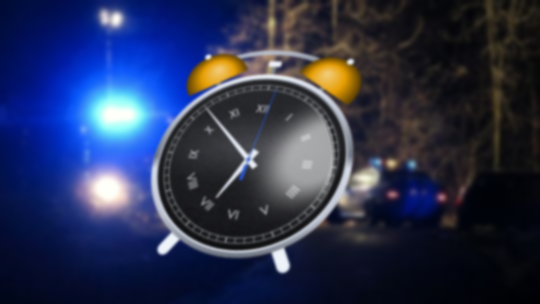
6:52:01
